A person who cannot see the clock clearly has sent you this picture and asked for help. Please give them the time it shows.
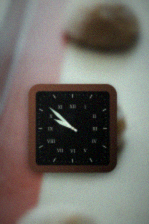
9:52
